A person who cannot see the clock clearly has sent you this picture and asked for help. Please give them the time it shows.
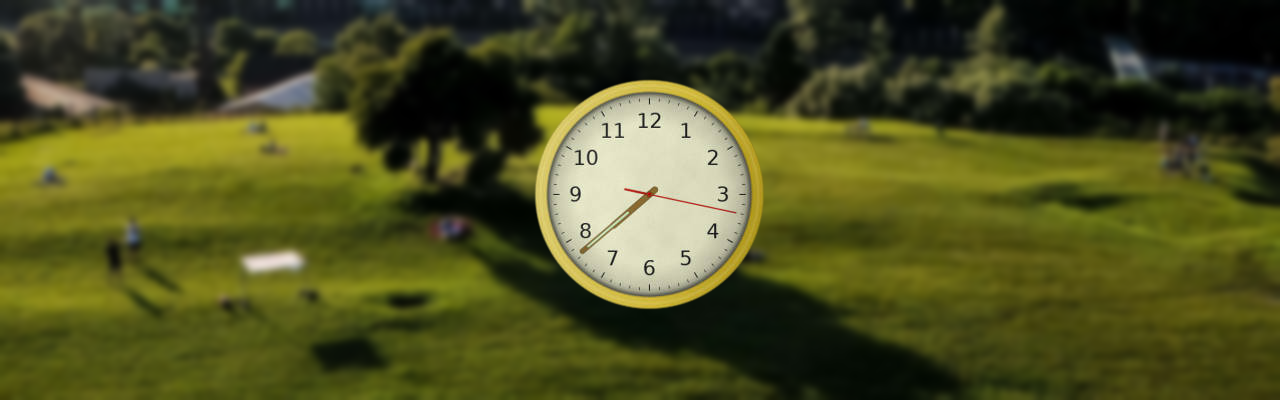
7:38:17
